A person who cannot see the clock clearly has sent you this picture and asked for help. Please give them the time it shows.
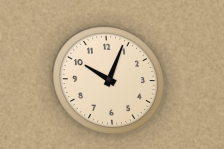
10:04
